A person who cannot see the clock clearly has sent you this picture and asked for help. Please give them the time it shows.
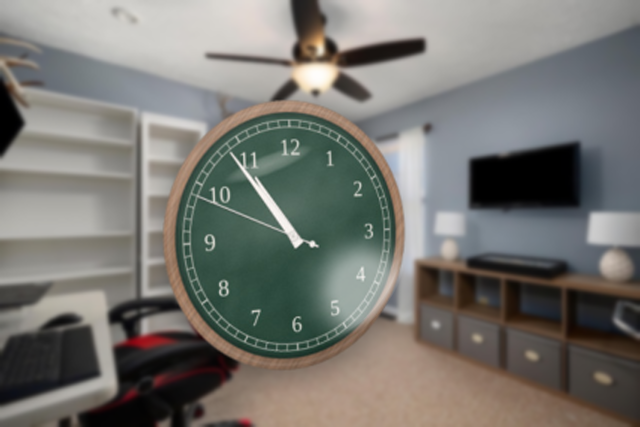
10:53:49
